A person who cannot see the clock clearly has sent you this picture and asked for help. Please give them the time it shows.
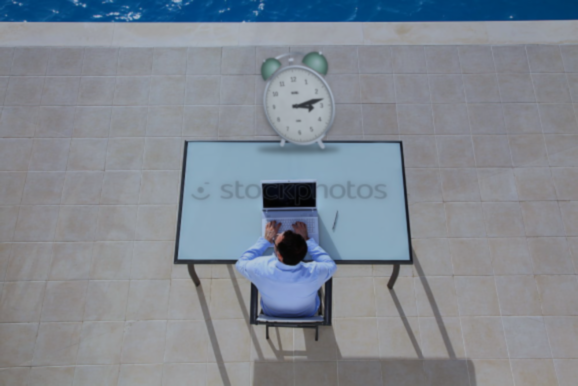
3:13
